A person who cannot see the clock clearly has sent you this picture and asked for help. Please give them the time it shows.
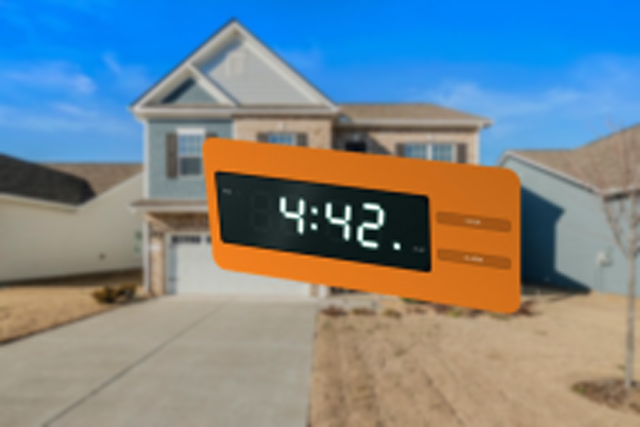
4:42
